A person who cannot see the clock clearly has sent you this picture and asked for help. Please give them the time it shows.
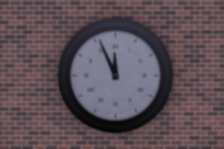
11:56
